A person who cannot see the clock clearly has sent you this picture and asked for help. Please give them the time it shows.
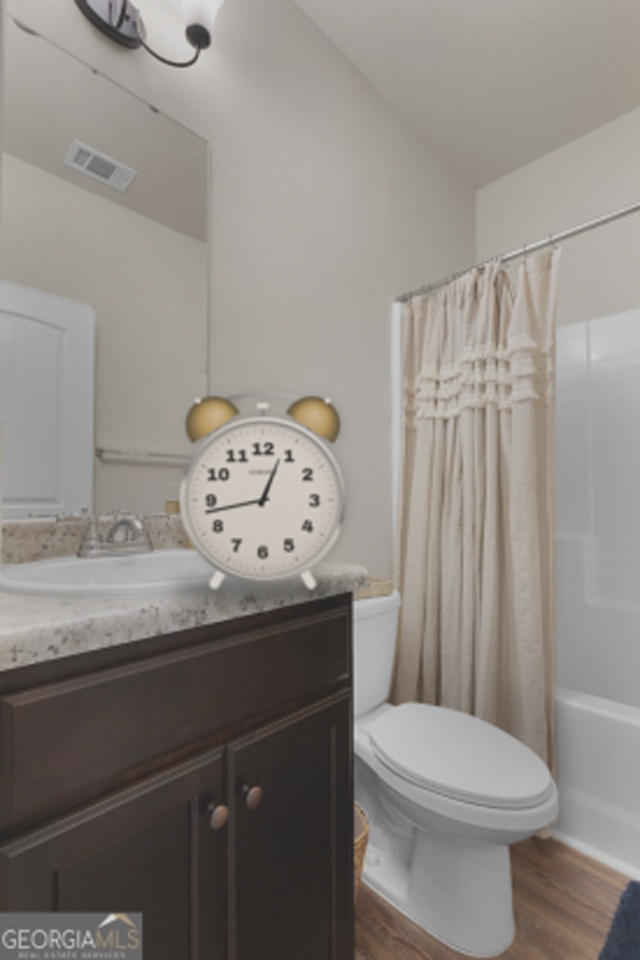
12:43
